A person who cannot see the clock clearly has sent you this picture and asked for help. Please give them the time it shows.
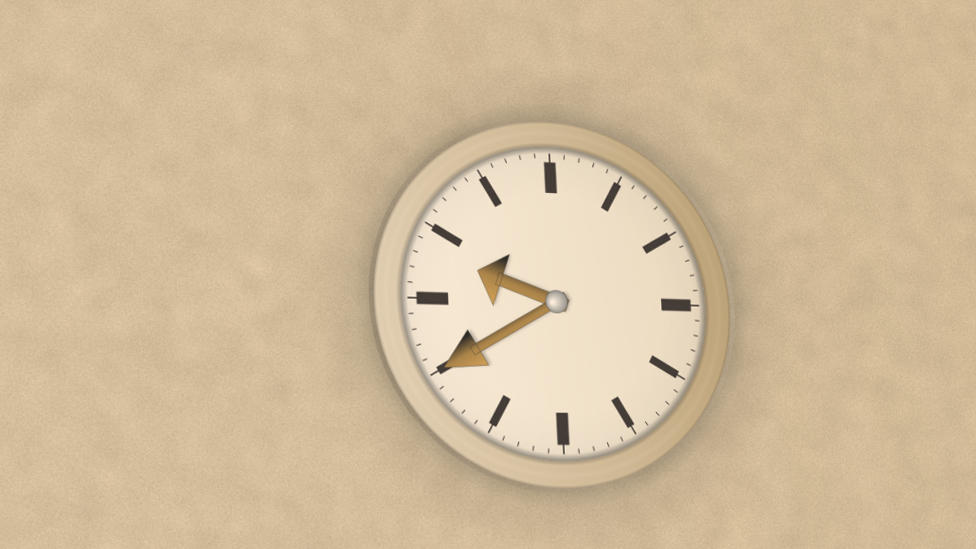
9:40
